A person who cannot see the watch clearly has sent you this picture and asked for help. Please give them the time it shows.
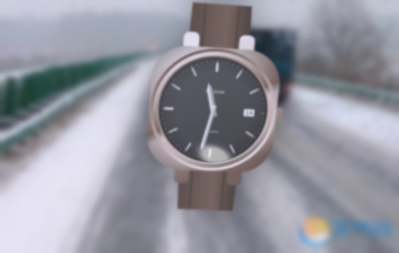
11:32
